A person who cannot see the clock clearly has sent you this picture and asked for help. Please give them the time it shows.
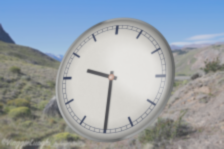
9:30
